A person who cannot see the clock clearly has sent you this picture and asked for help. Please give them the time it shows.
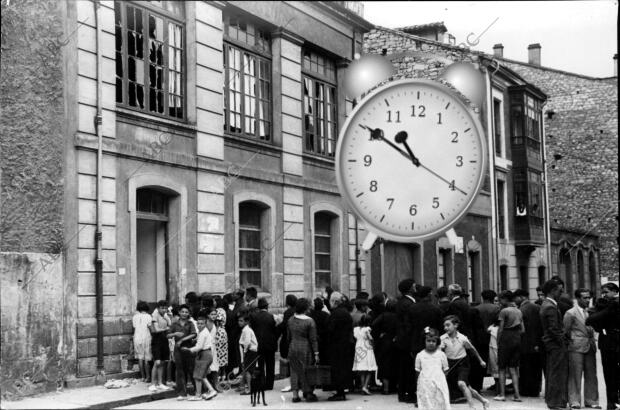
10:50:20
